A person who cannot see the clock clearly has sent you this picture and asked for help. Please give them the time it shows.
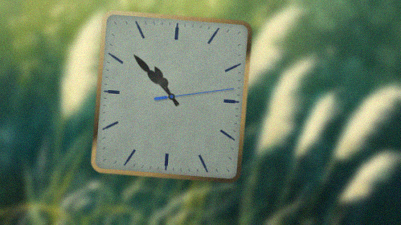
10:52:13
